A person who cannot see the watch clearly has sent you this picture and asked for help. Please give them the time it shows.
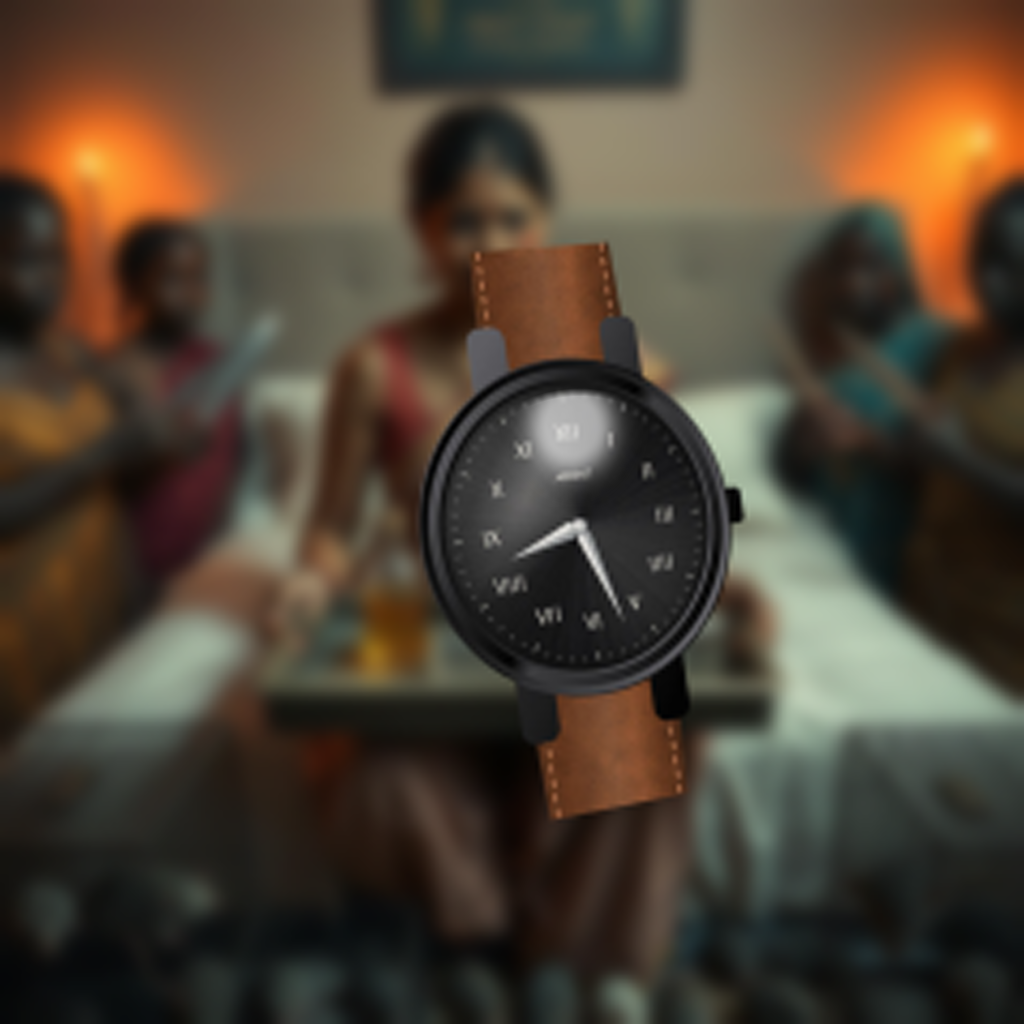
8:27
